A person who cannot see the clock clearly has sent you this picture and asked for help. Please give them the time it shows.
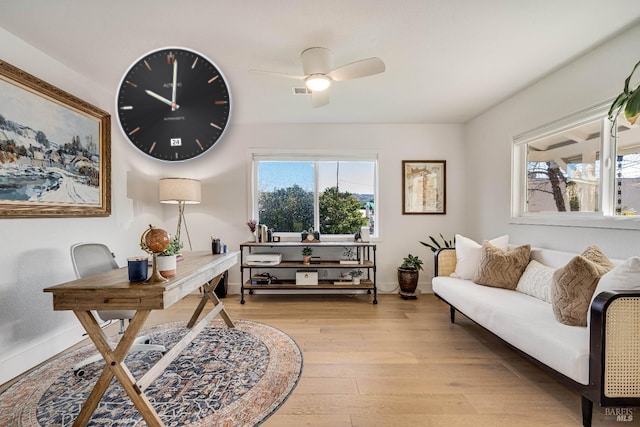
10:01
